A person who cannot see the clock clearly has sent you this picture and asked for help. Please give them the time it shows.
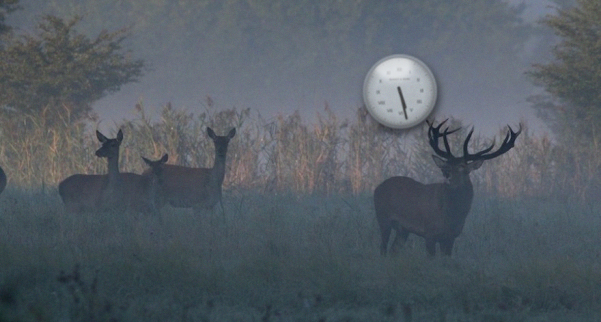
5:28
